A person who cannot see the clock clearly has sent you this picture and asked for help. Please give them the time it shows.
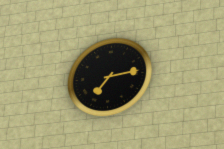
7:14
